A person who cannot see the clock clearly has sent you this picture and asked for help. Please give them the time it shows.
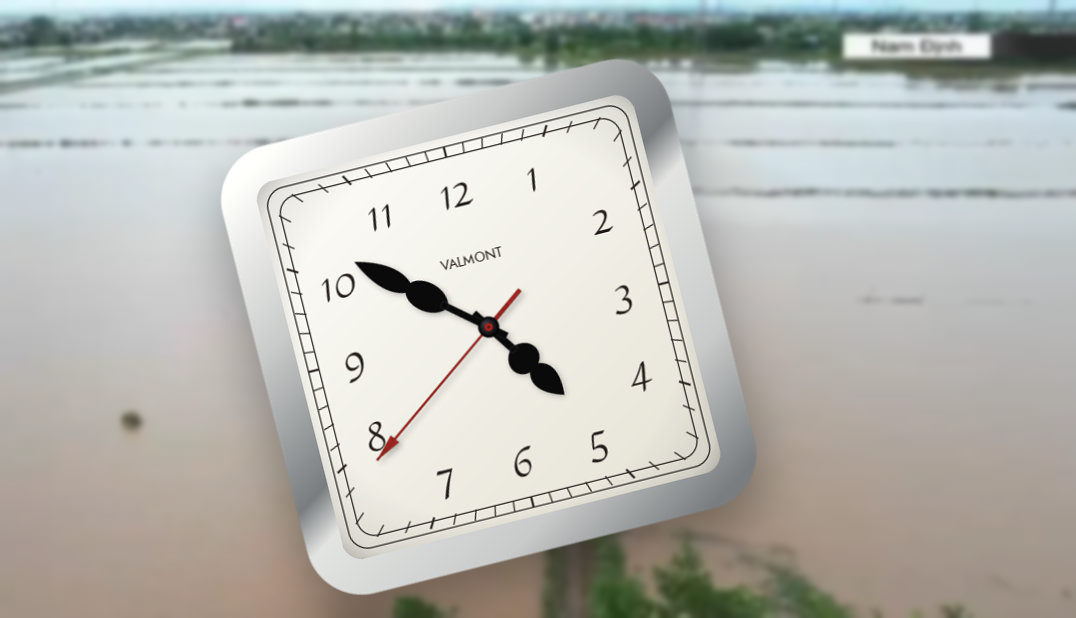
4:51:39
